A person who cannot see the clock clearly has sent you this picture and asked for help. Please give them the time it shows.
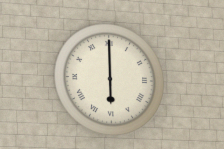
6:00
